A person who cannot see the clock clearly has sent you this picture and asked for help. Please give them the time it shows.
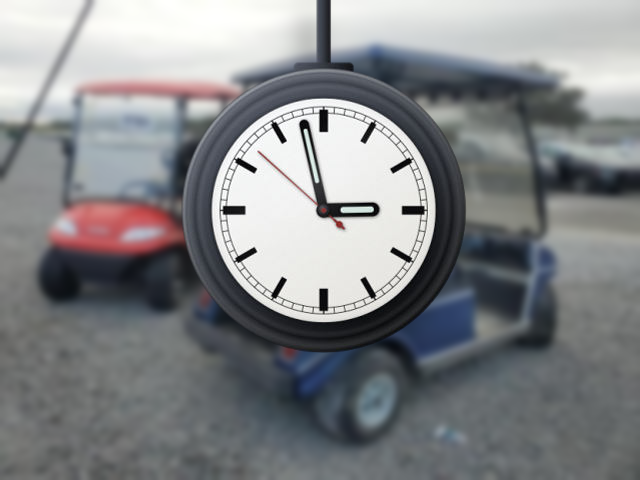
2:57:52
